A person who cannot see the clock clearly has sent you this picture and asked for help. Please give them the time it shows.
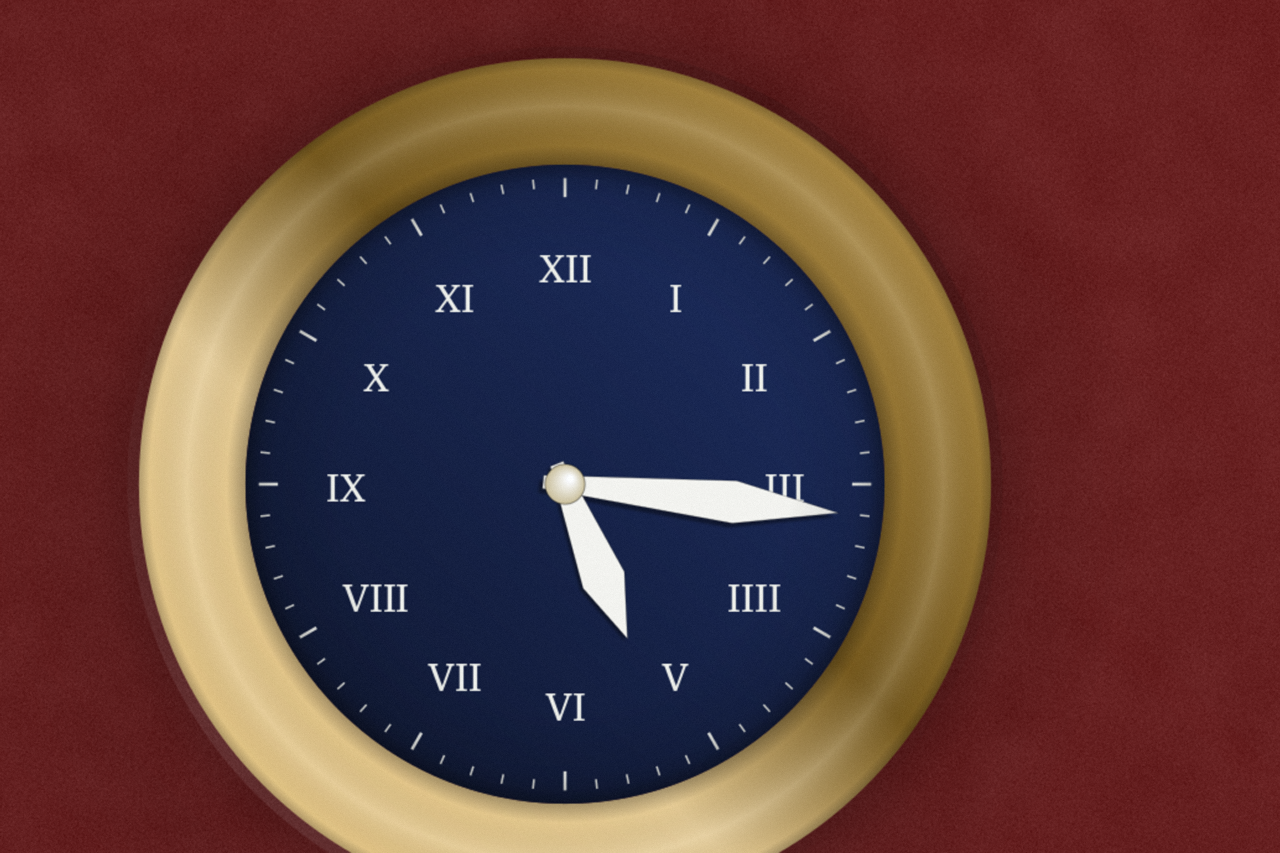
5:16
